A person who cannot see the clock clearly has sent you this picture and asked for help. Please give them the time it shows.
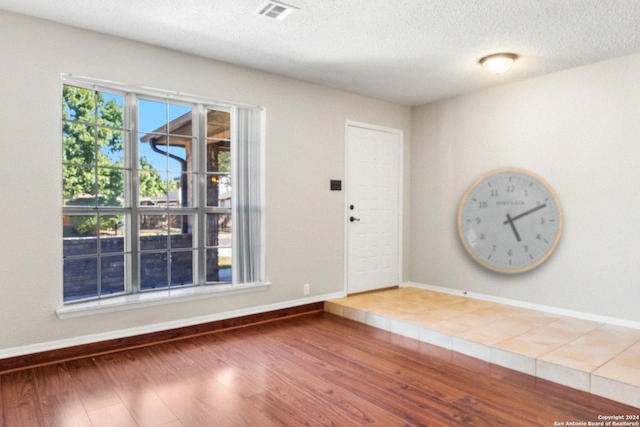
5:11
